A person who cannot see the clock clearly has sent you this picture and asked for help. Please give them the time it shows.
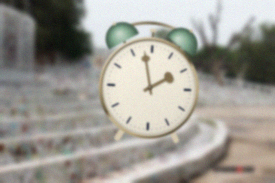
1:58
